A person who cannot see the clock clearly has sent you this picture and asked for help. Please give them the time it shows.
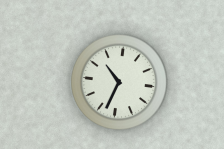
10:33
